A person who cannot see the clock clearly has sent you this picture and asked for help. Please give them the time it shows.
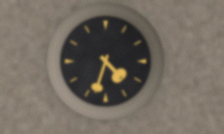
4:33
